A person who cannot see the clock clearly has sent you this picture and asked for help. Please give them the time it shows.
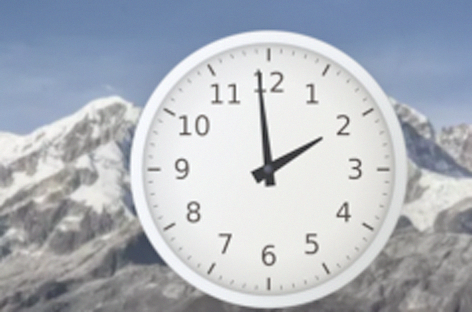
1:59
